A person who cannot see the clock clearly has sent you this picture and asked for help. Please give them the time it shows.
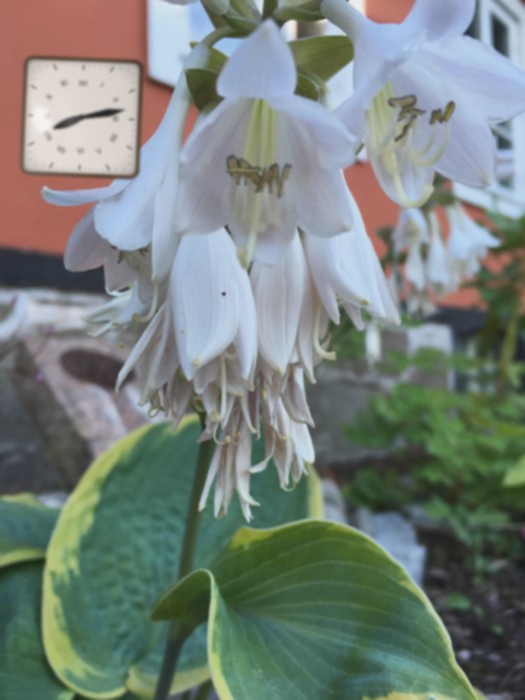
8:13
